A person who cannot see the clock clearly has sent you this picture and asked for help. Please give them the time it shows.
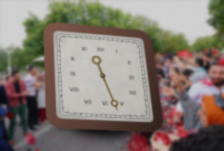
11:27
